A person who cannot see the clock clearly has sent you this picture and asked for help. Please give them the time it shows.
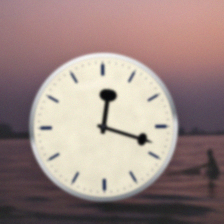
12:18
